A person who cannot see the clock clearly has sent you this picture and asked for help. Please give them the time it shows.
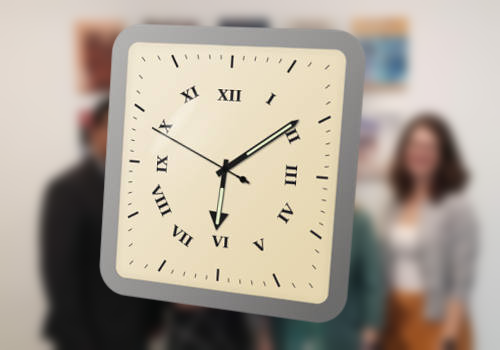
6:08:49
